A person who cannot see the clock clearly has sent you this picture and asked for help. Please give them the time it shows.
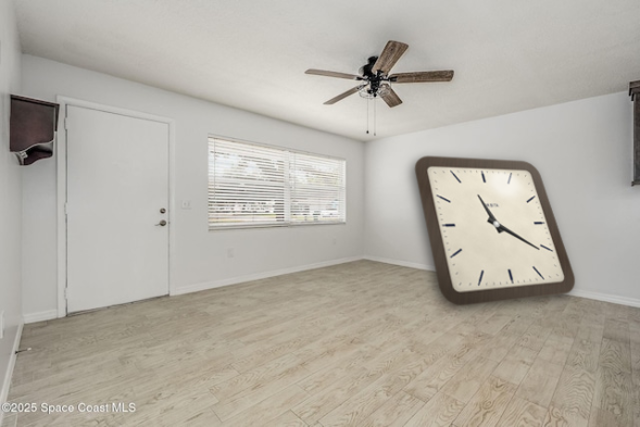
11:21
